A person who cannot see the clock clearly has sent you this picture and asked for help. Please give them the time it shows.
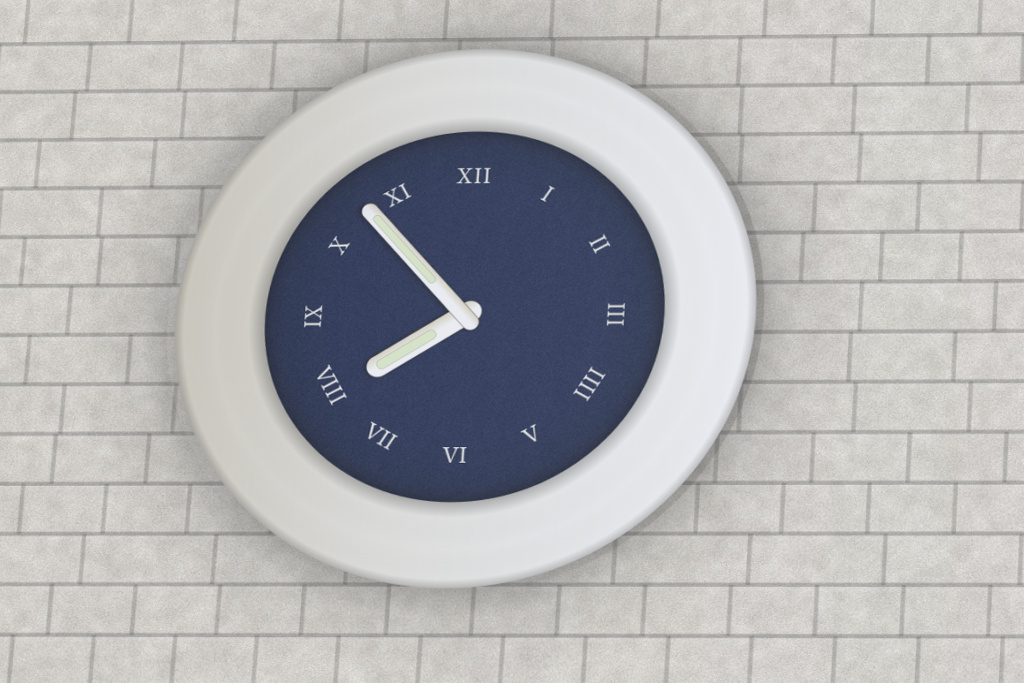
7:53
